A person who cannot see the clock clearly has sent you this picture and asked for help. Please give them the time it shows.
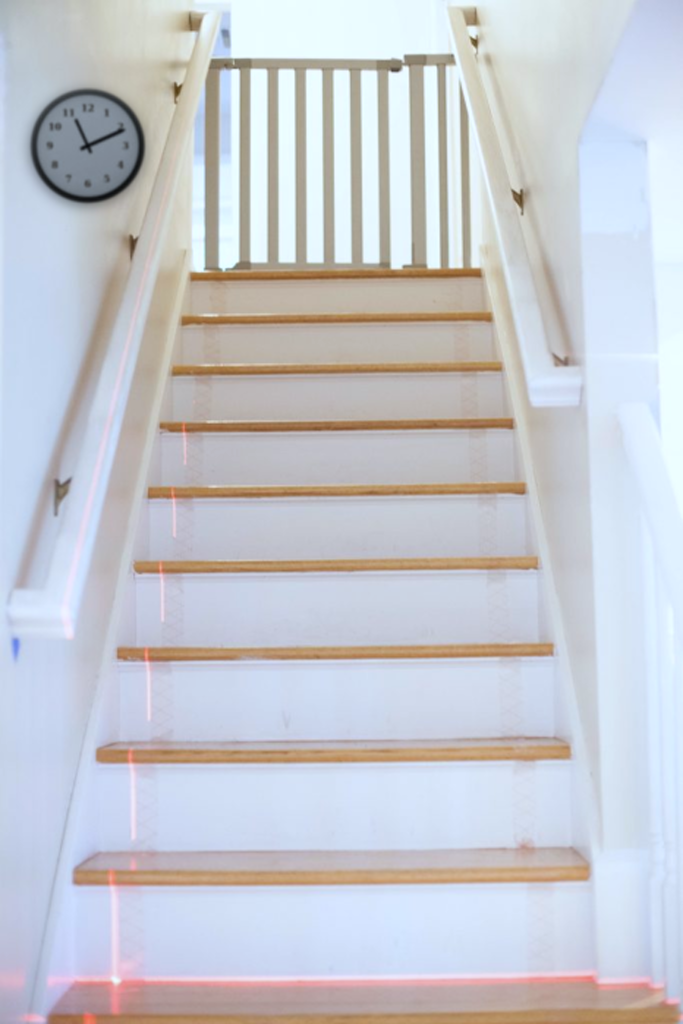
11:11
